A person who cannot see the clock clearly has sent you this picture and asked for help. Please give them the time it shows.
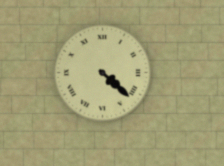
4:22
